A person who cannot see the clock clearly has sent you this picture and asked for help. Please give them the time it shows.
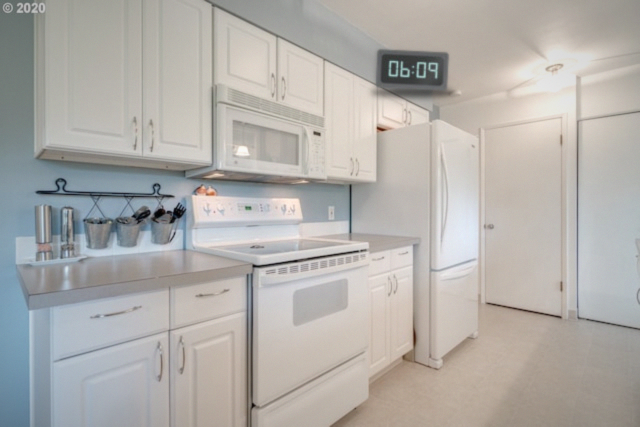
6:09
